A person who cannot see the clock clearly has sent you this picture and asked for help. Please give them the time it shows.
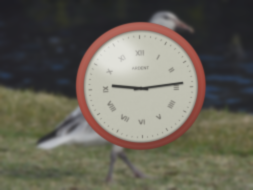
9:14
